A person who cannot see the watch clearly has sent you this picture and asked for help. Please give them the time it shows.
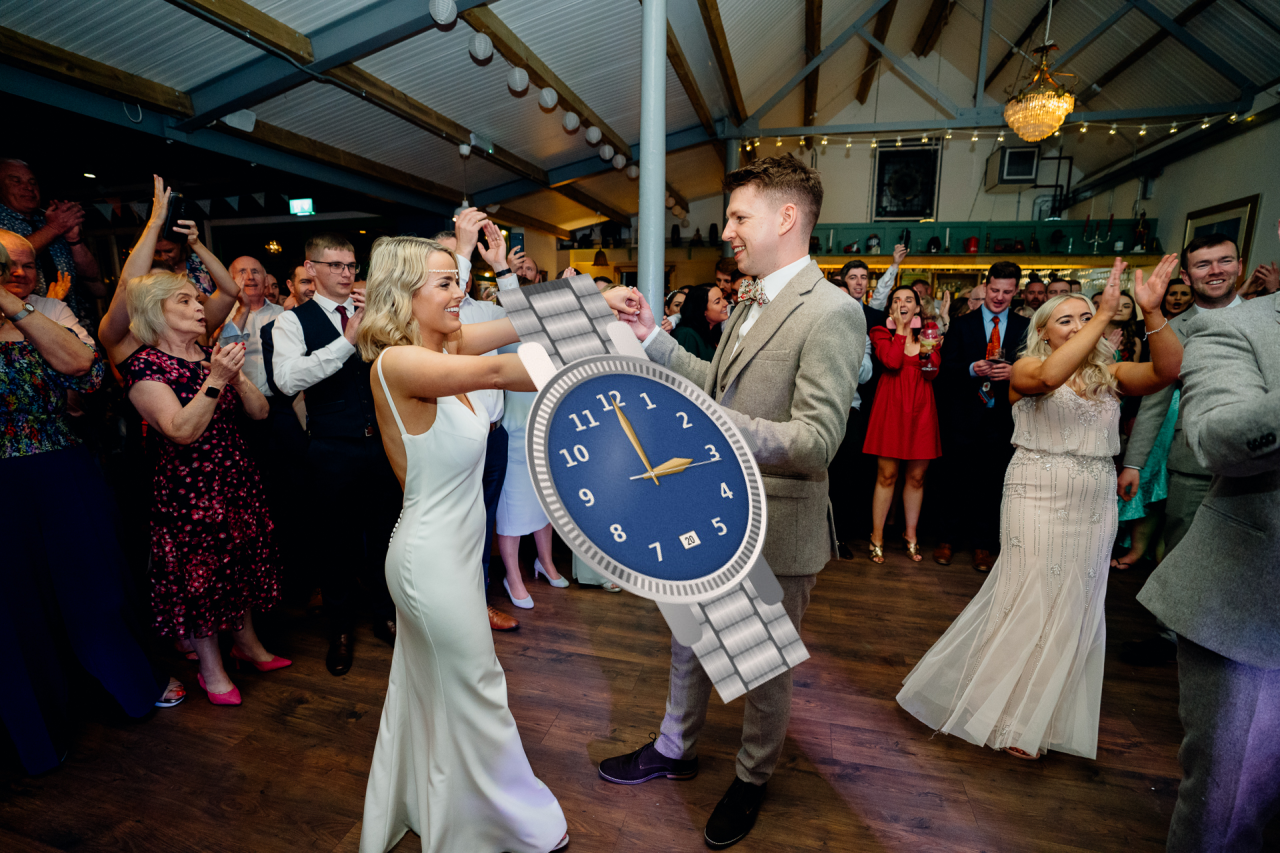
3:00:16
